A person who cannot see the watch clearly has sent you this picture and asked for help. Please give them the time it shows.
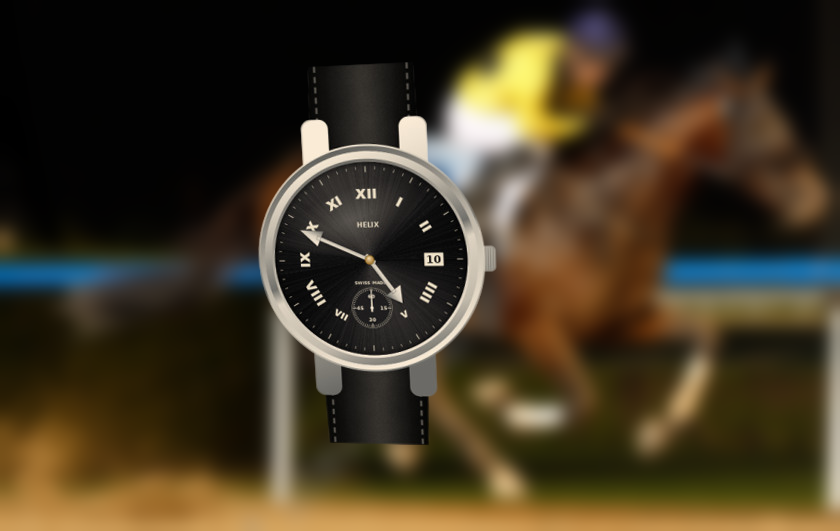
4:49
